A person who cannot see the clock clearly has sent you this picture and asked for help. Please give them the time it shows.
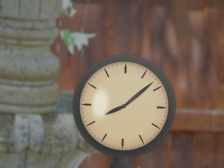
8:08
